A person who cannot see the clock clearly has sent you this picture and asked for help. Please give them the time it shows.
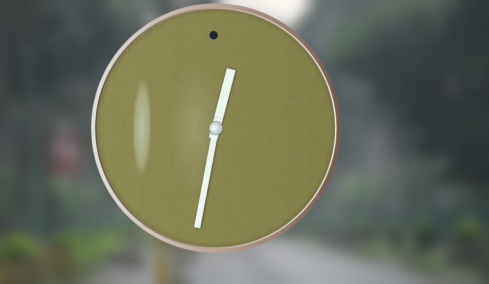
12:32
